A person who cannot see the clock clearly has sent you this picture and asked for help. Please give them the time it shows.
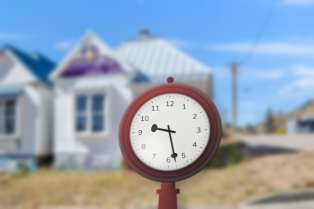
9:28
